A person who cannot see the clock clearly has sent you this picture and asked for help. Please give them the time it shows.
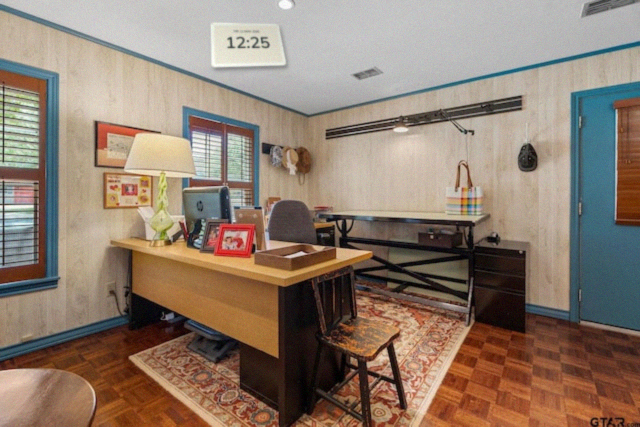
12:25
